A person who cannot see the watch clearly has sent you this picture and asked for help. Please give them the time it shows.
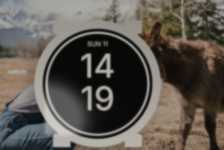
14:19
